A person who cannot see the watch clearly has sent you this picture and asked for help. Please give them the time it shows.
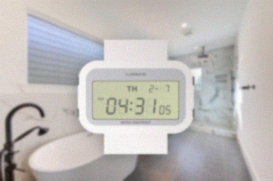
4:31
